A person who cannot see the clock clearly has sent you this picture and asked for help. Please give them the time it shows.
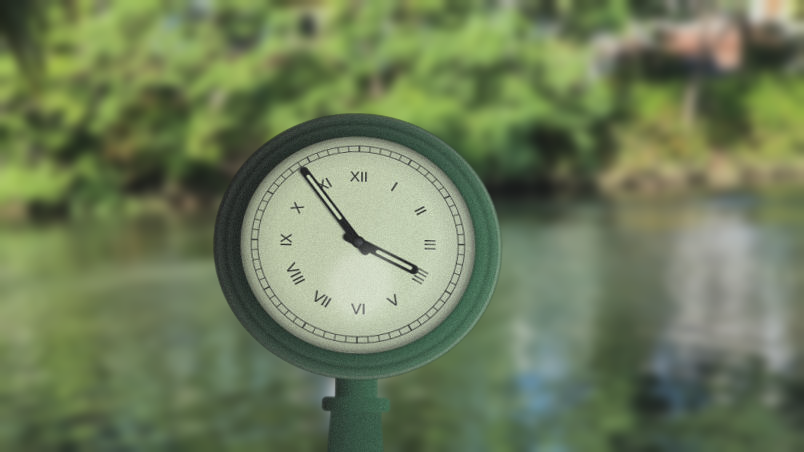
3:54
